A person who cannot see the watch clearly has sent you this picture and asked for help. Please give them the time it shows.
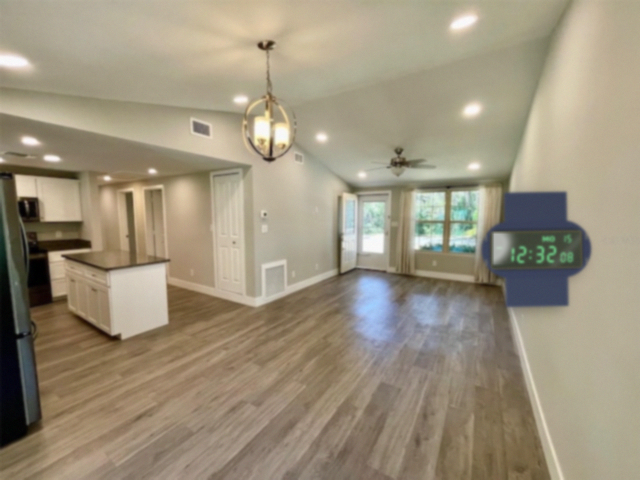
12:32
